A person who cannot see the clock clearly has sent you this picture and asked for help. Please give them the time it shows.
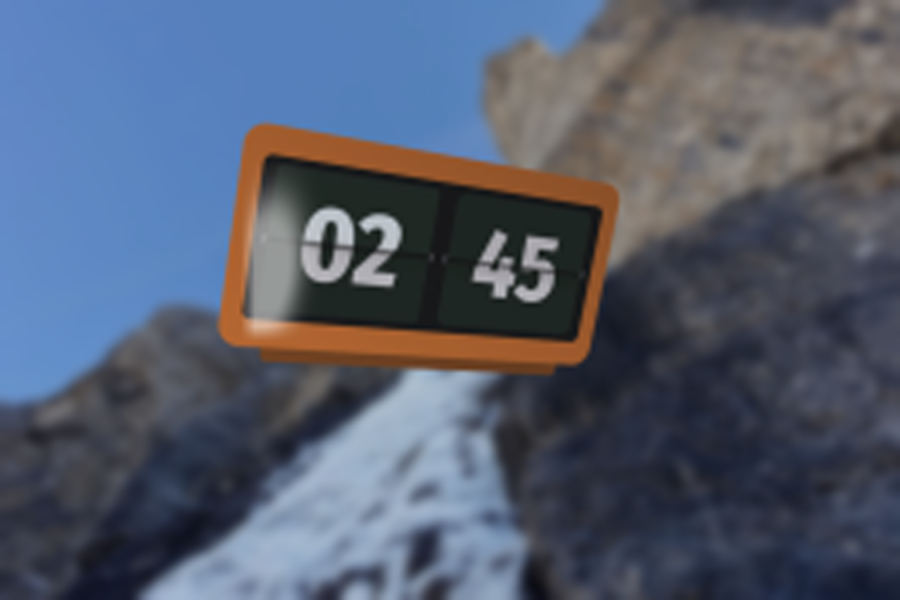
2:45
